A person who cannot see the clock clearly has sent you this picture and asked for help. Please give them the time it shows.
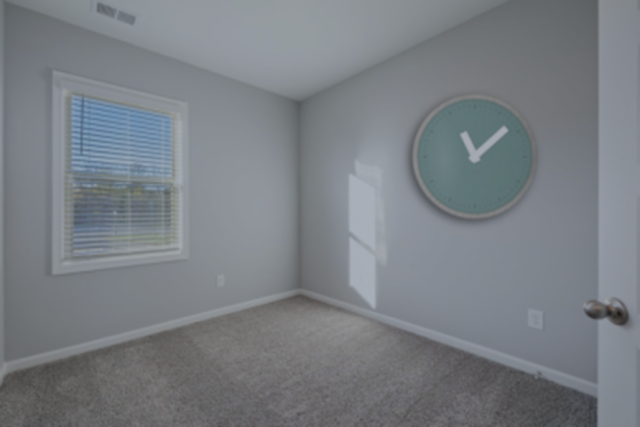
11:08
